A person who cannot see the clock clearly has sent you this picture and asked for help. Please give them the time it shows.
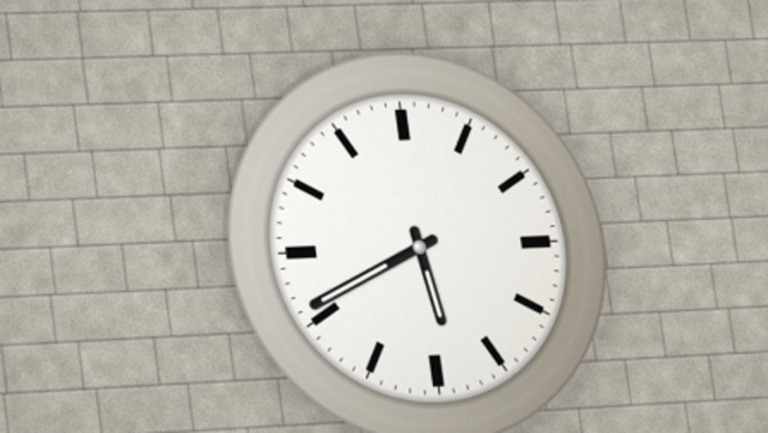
5:41
